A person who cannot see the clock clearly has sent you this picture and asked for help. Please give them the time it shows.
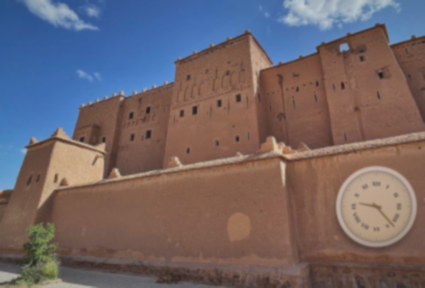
9:23
